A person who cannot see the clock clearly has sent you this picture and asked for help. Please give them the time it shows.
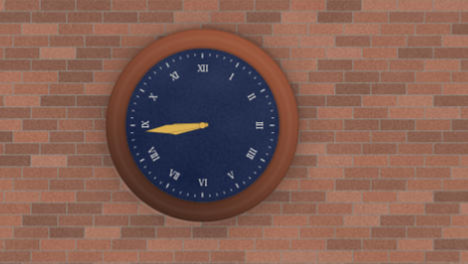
8:44
